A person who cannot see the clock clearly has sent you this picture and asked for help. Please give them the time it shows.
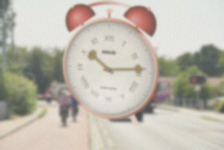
10:14
